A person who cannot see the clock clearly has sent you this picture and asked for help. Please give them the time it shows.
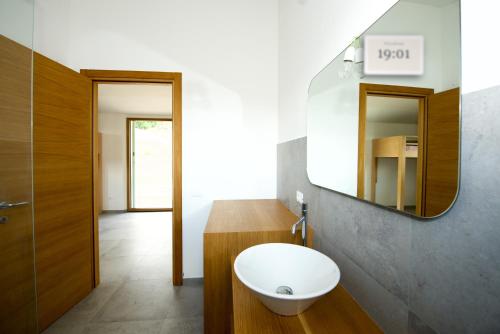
19:01
